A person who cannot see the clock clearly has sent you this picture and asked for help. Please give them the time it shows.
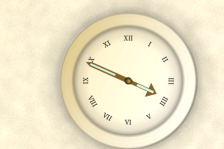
3:49
